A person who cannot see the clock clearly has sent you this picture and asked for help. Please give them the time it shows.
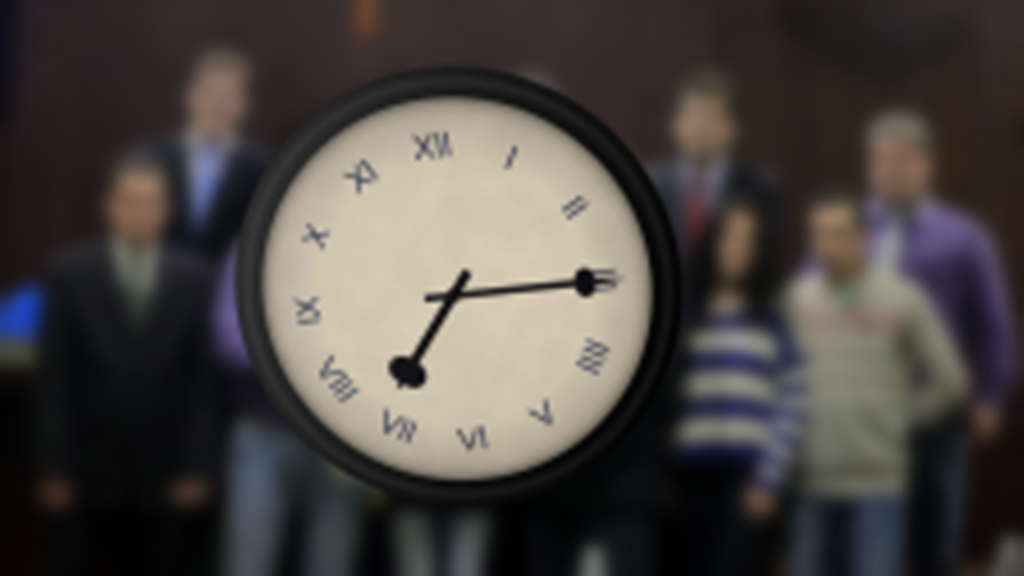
7:15
